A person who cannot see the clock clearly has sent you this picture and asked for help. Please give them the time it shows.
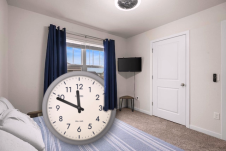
11:49
